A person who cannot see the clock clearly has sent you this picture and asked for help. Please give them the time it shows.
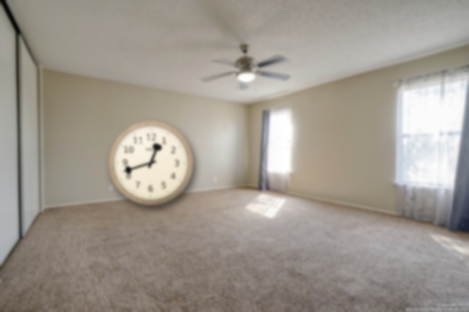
12:42
